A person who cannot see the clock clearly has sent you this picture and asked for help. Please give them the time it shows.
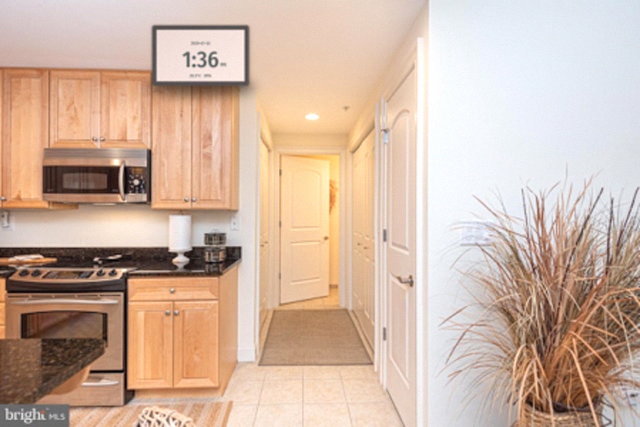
1:36
